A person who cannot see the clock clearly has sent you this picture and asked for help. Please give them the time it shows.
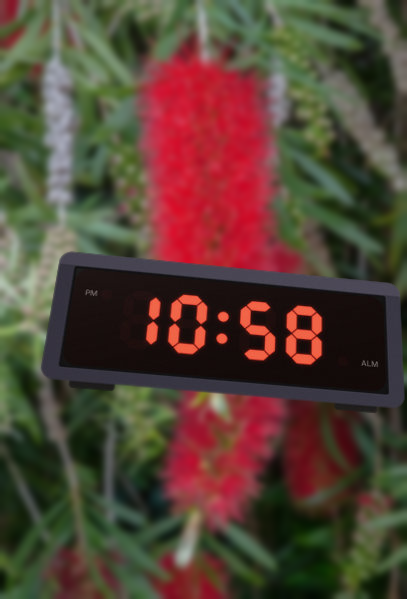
10:58
